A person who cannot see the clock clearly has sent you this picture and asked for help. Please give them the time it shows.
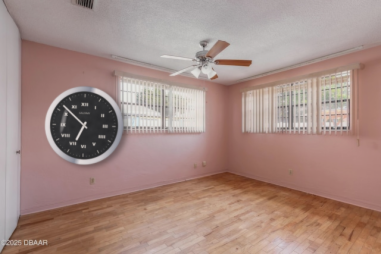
6:52
